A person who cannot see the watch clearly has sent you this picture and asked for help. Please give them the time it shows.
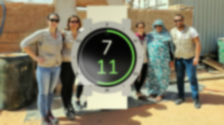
7:11
